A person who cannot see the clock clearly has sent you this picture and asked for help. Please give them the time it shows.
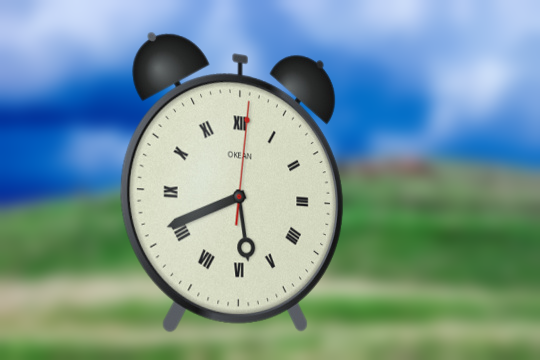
5:41:01
